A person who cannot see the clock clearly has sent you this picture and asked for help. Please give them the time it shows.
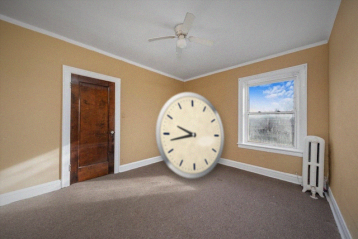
9:43
